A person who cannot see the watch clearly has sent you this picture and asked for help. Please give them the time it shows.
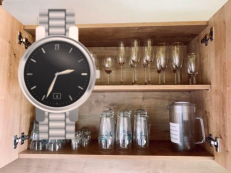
2:34
